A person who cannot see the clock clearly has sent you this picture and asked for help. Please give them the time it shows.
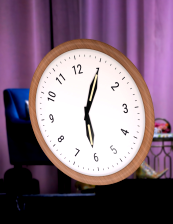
6:05
